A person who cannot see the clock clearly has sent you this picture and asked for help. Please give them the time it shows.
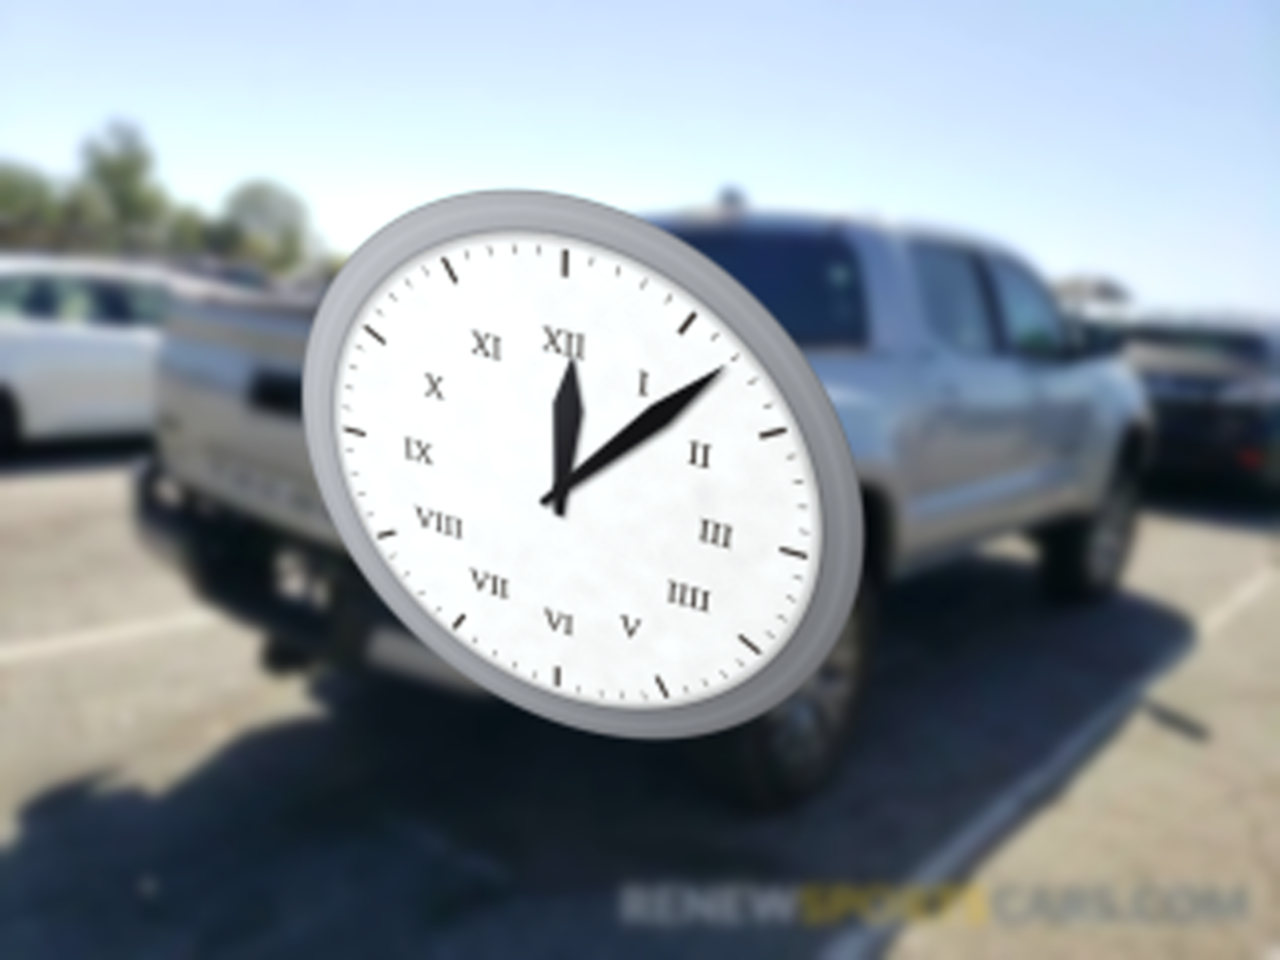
12:07
